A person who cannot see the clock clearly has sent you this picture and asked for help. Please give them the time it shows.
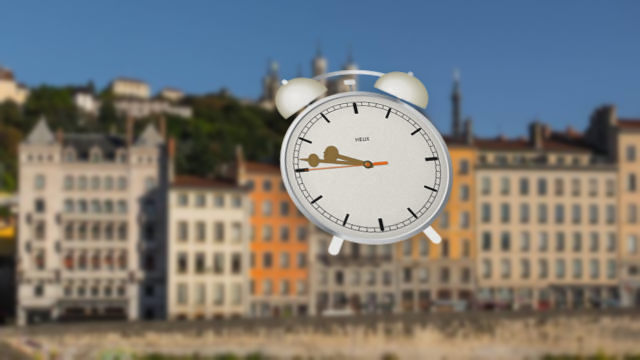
9:46:45
